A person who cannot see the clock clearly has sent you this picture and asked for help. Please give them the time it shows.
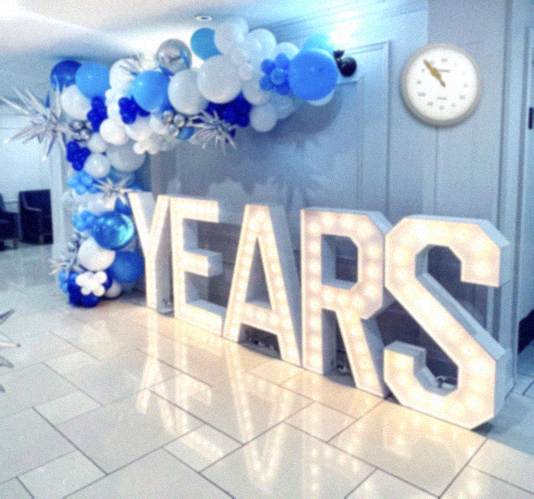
10:53
